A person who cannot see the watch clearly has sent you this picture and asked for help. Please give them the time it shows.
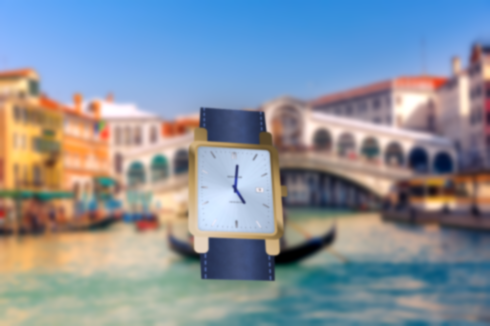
5:01
